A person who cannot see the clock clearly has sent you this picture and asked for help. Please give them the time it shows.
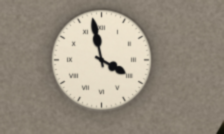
3:58
